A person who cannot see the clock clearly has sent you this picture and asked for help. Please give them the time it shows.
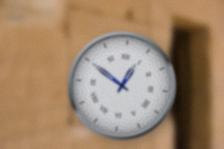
12:50
